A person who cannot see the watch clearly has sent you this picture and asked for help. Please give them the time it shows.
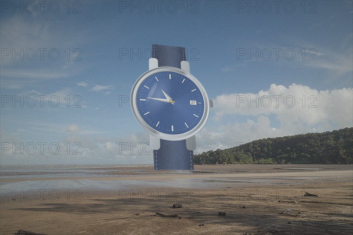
10:46
